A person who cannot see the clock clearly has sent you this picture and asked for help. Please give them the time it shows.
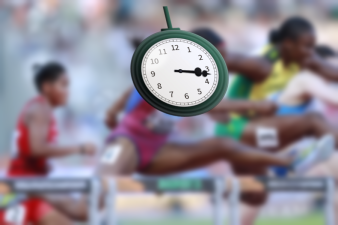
3:17
